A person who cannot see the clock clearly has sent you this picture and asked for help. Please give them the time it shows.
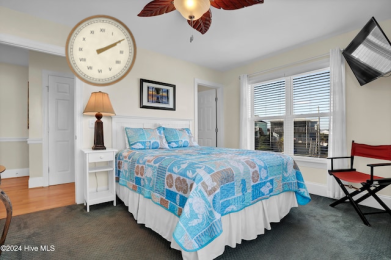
2:10
